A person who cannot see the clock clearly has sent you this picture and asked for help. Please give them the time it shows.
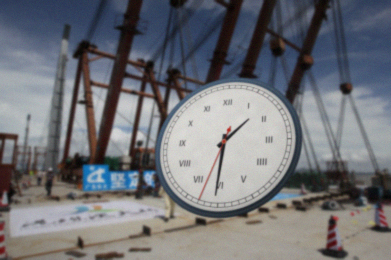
1:30:33
